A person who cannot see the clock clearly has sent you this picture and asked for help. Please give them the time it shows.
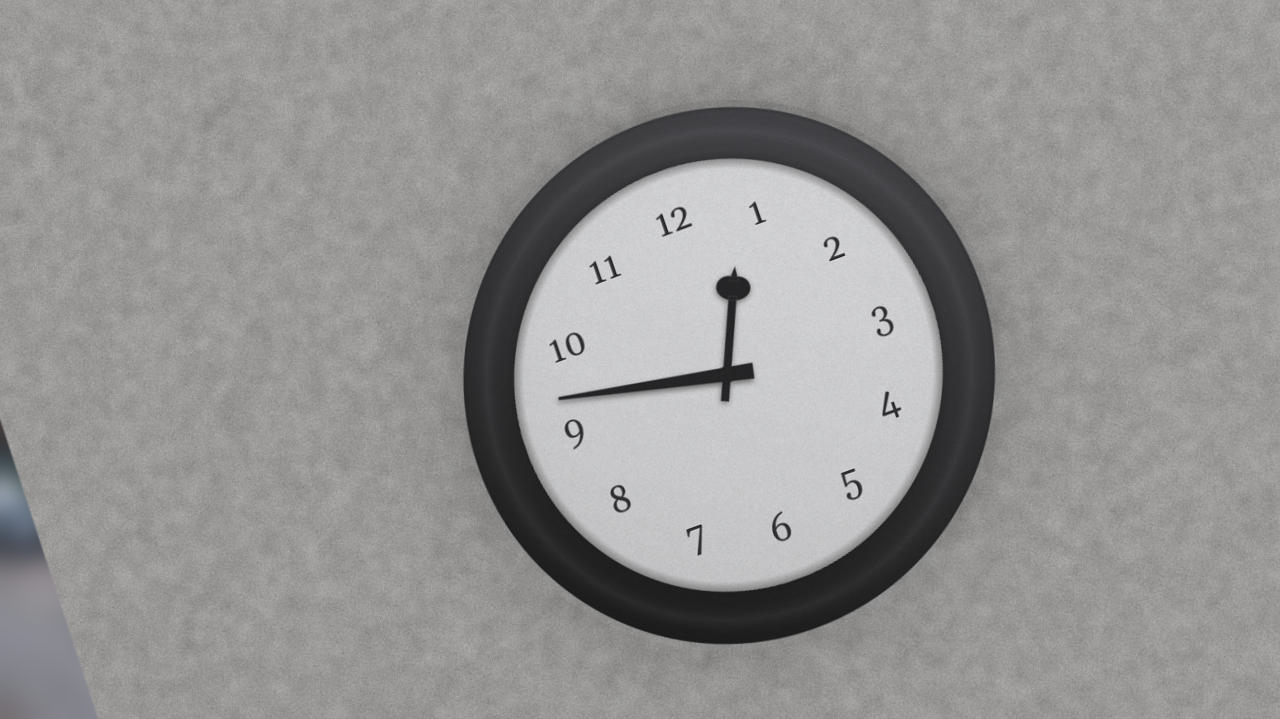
12:47
